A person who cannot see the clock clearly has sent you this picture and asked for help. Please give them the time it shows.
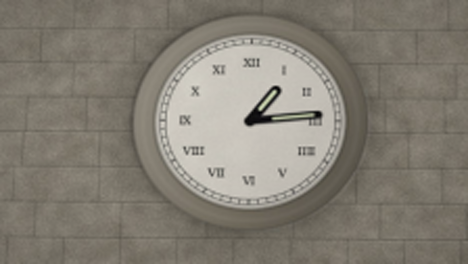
1:14
